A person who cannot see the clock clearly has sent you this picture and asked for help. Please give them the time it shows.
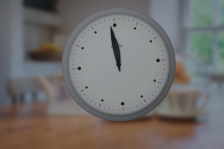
11:59
